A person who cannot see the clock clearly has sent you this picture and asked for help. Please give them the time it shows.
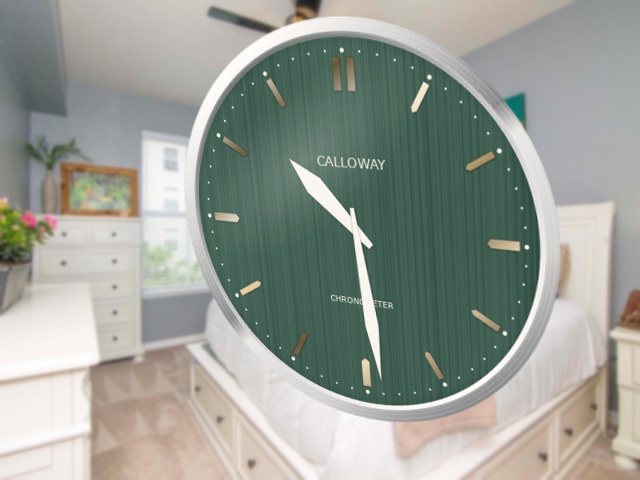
10:29
